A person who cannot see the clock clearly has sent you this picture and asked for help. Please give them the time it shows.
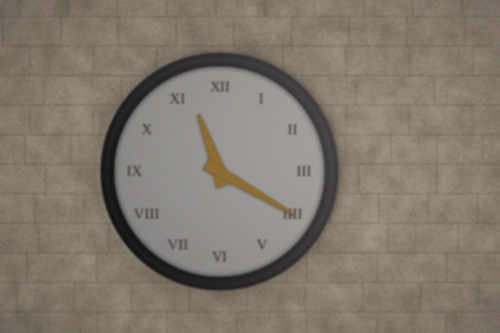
11:20
